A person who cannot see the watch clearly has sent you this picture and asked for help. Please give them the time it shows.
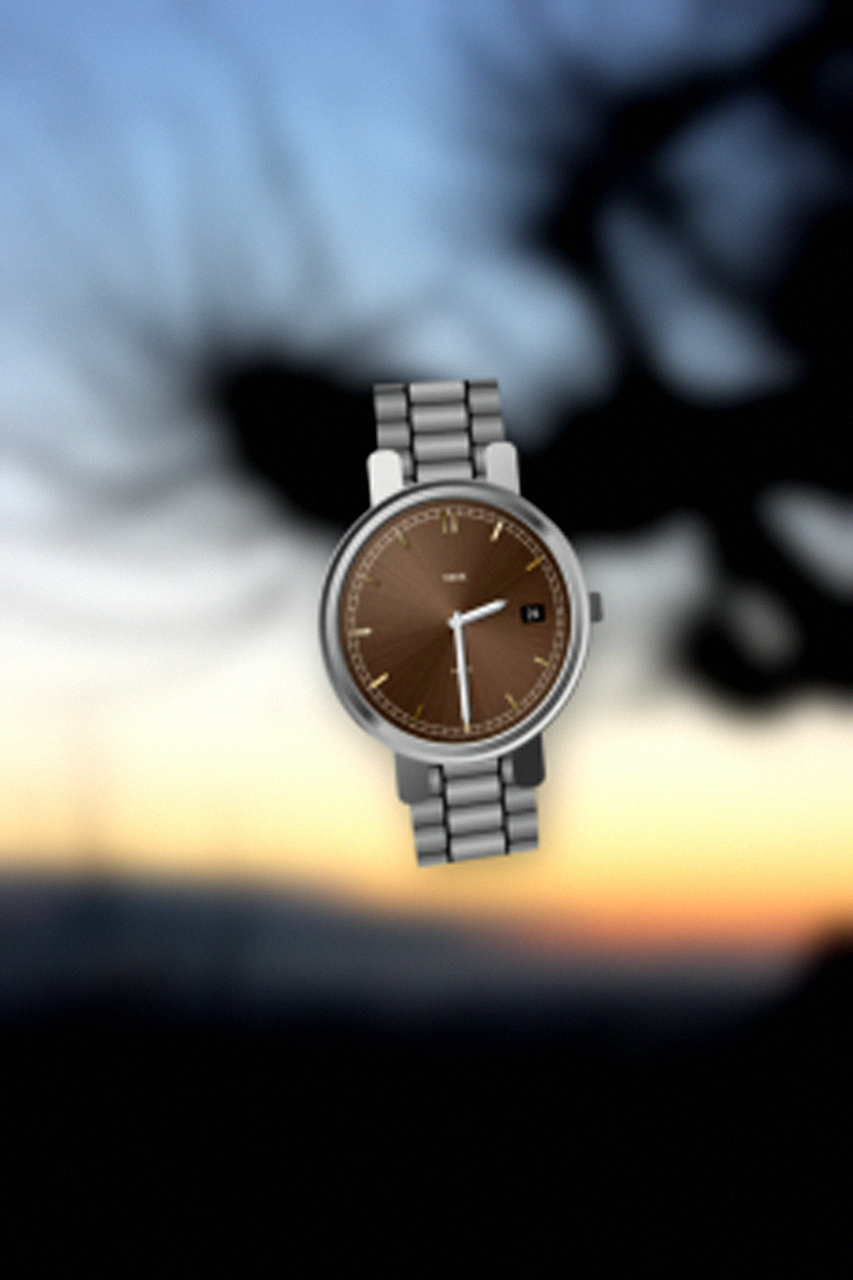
2:30
